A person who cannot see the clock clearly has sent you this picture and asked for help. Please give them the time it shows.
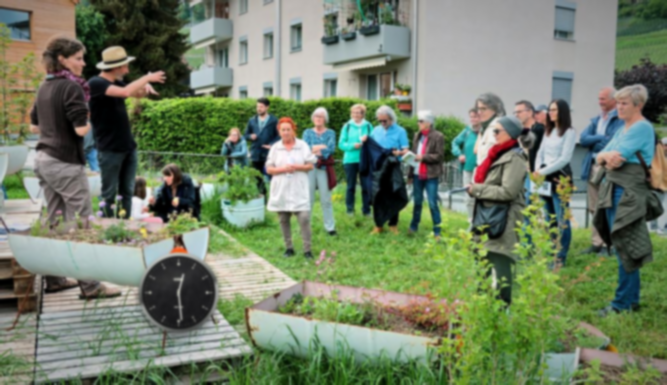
12:29
